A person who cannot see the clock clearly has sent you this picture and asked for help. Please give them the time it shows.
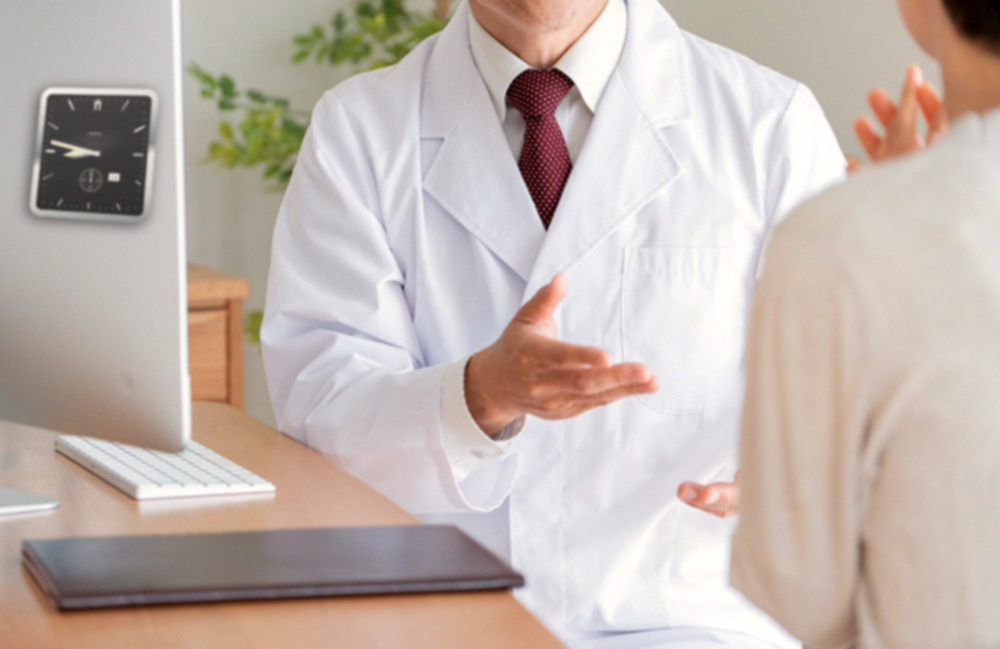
8:47
